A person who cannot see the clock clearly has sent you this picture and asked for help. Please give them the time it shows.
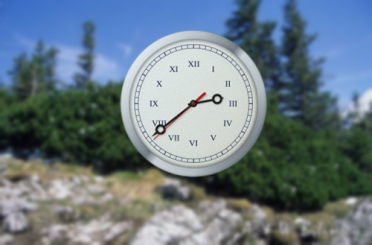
2:38:38
